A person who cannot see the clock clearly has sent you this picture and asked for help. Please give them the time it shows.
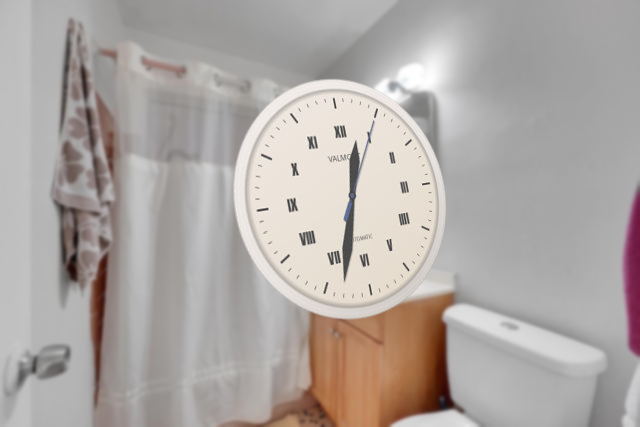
12:33:05
